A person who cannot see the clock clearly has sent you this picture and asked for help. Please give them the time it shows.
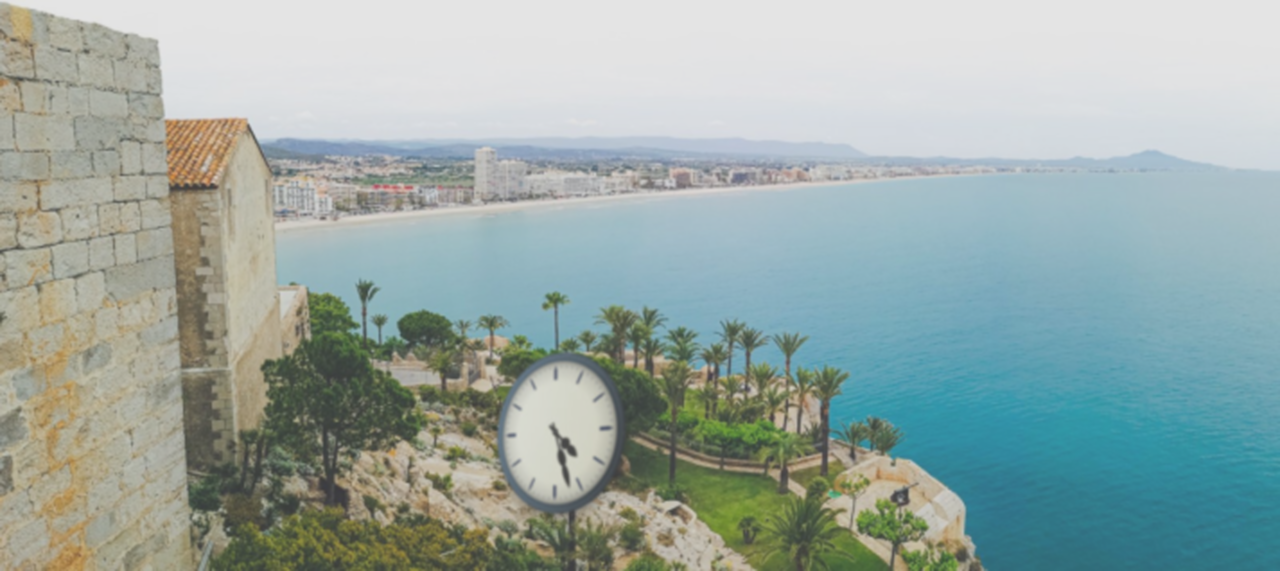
4:27
